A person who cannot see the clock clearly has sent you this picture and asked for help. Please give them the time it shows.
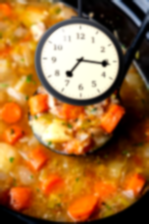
7:16
